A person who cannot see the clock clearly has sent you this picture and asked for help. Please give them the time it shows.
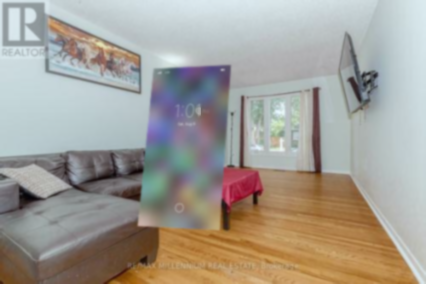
1:01
